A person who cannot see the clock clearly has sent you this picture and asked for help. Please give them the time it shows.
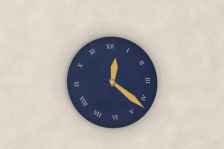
12:22
